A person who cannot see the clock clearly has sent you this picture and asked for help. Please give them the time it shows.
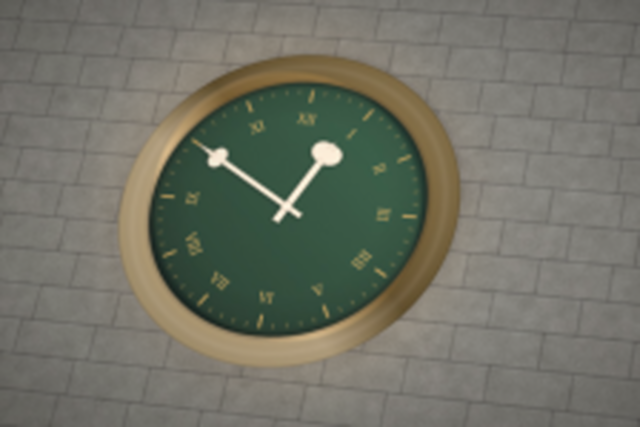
12:50
